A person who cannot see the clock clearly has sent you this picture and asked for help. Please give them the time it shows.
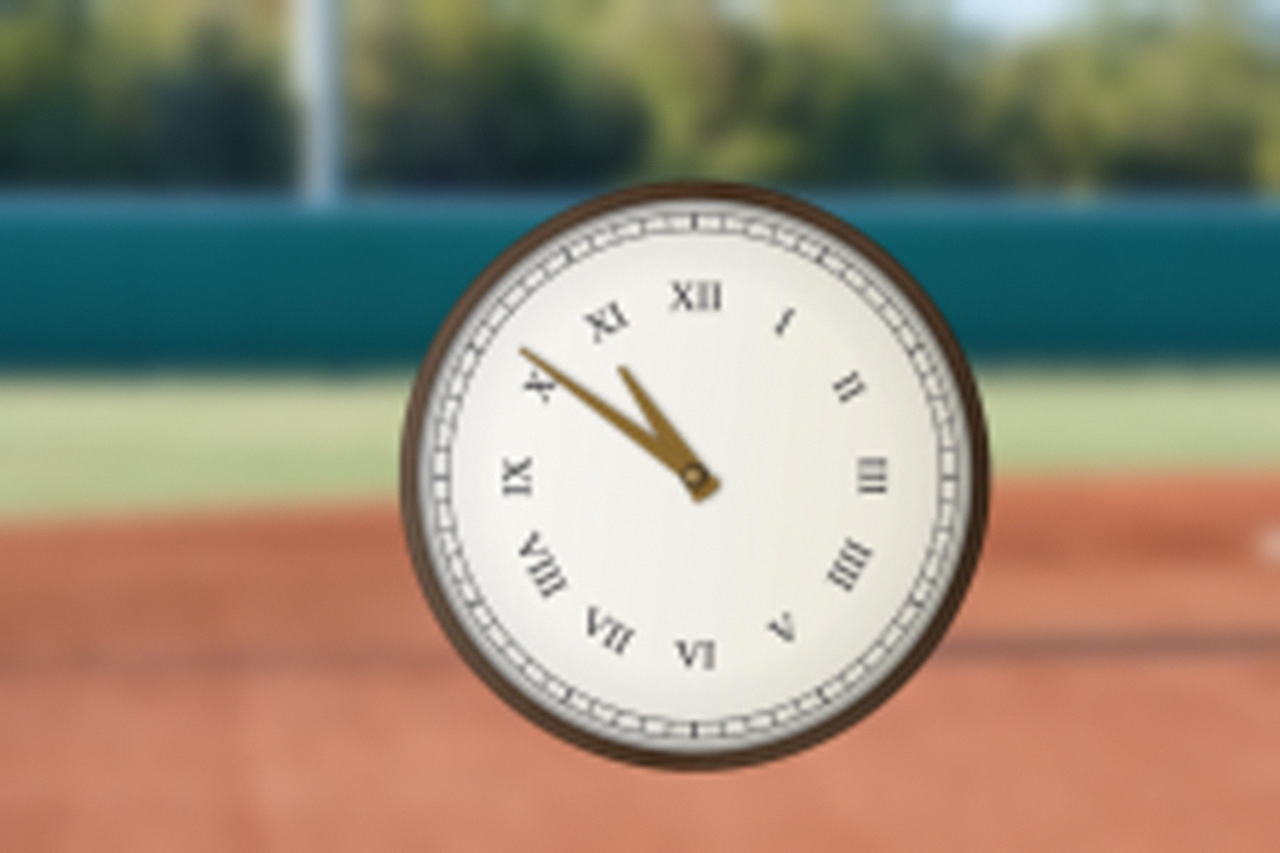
10:51
